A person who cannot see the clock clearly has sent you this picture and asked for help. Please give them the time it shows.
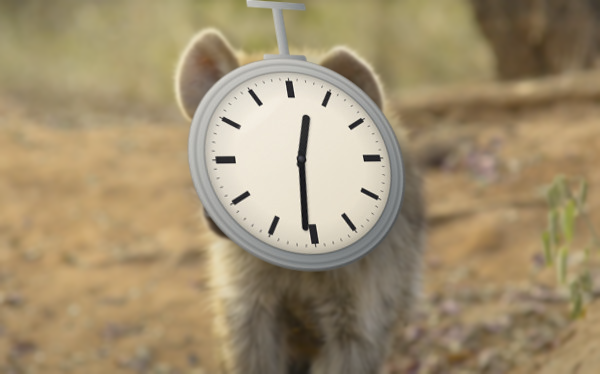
12:31
